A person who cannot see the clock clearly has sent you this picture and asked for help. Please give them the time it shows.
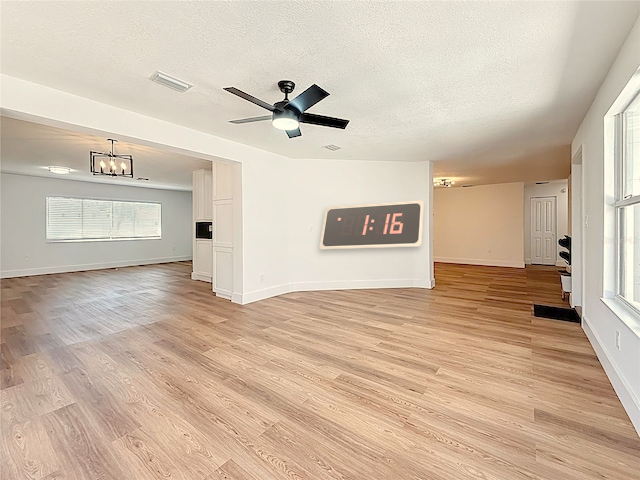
1:16
